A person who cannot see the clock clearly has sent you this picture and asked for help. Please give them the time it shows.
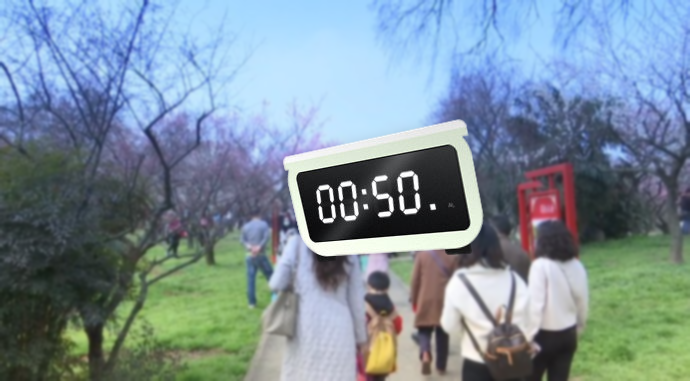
0:50
